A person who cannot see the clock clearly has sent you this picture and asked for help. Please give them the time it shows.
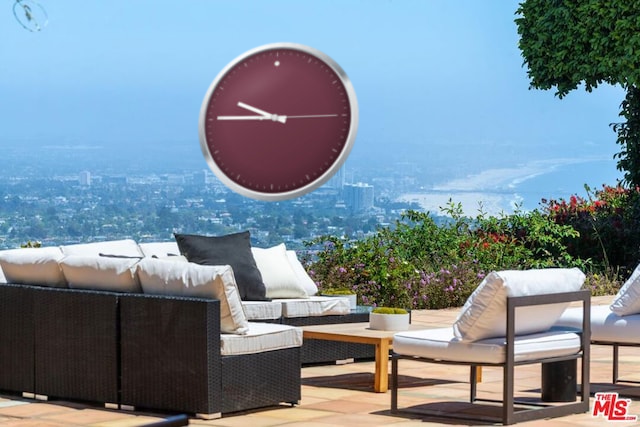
9:45:15
